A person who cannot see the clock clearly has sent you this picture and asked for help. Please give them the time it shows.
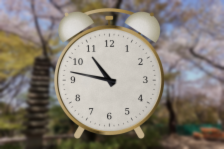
10:47
